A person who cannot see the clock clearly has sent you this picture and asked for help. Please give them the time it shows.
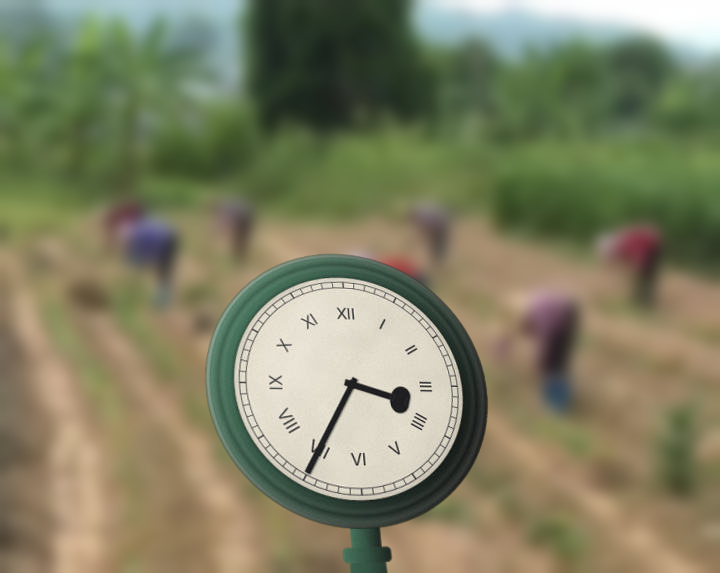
3:35
